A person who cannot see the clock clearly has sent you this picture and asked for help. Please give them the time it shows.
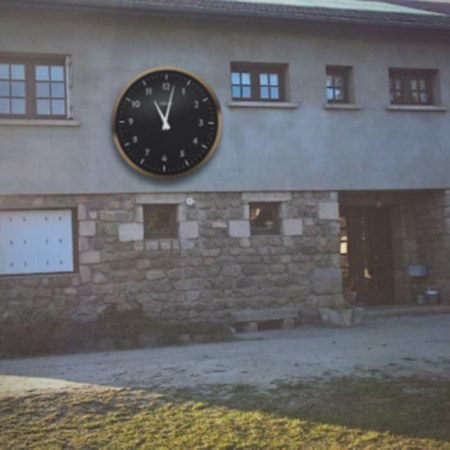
11:02
